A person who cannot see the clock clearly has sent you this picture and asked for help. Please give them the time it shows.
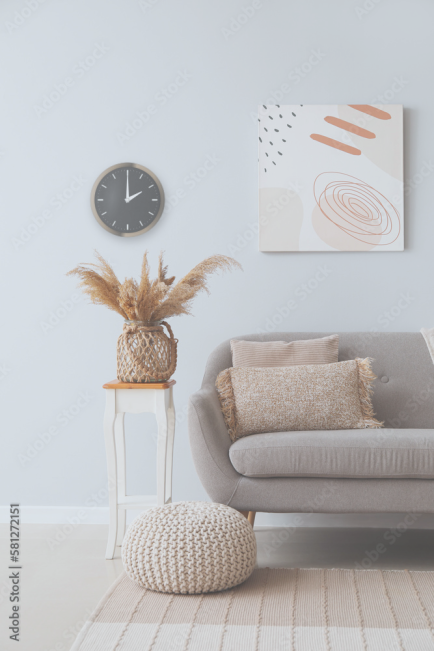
2:00
